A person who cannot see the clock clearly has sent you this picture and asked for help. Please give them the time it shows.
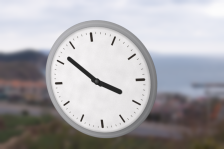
3:52
